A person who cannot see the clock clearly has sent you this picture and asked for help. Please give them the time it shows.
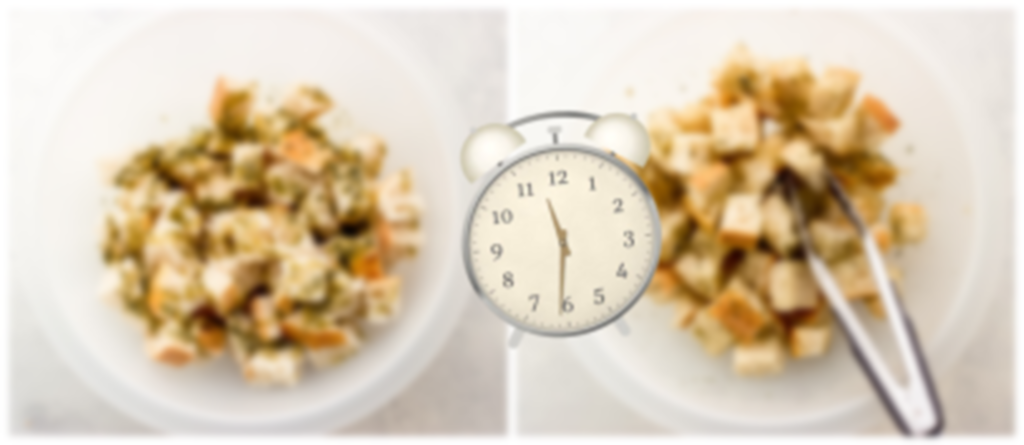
11:31
